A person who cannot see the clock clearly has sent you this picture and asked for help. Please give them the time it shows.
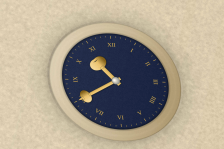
10:40
